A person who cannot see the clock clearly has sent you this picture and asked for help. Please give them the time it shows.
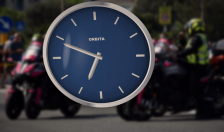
6:49
